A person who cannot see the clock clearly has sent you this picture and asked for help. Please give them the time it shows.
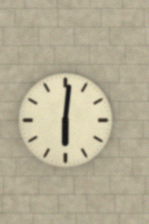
6:01
